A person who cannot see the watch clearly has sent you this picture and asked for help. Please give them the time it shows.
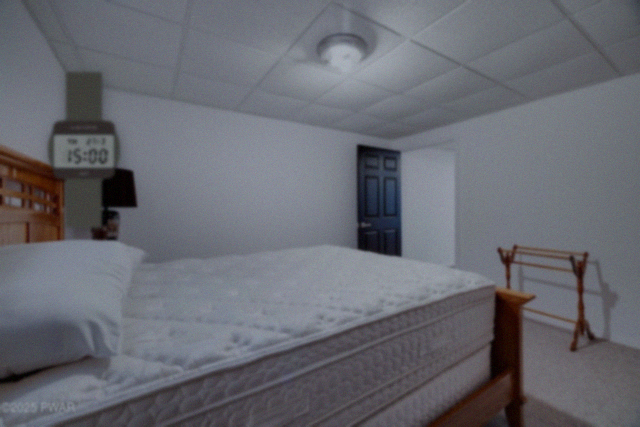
15:00
